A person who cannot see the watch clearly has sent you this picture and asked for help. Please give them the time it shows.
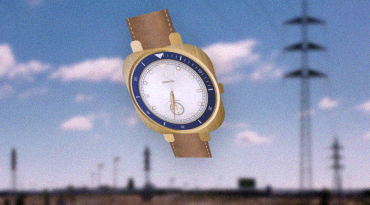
6:32
